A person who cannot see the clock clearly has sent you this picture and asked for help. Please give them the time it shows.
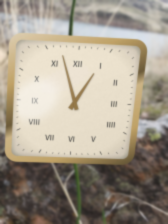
12:57
